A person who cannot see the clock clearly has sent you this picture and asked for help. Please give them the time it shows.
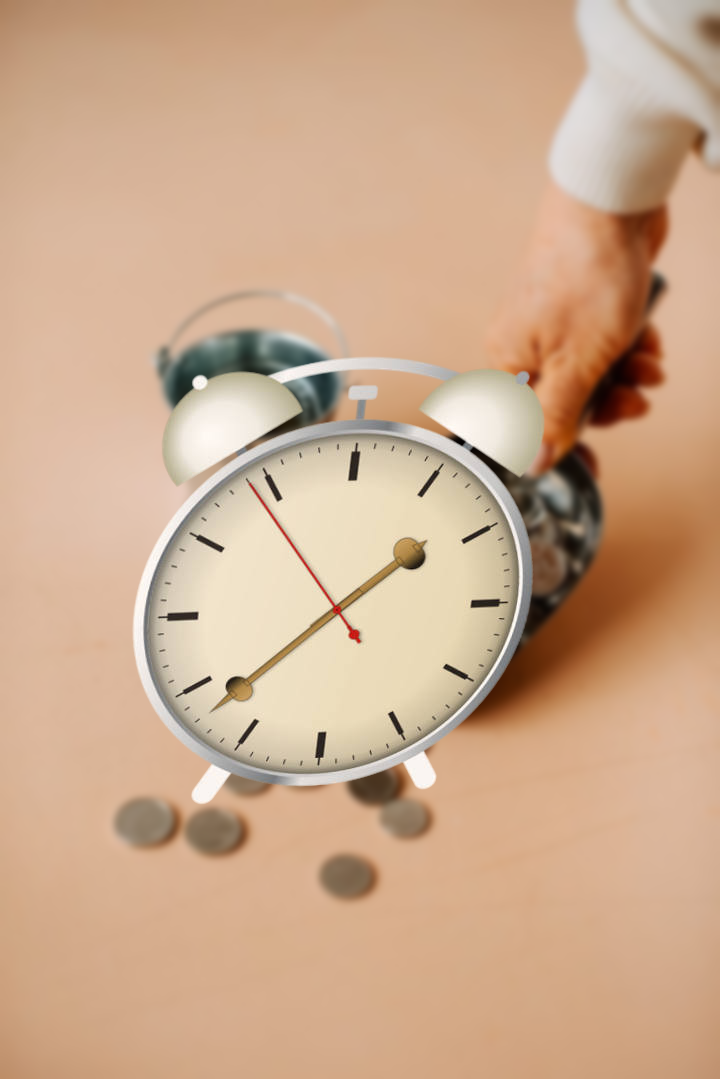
1:37:54
